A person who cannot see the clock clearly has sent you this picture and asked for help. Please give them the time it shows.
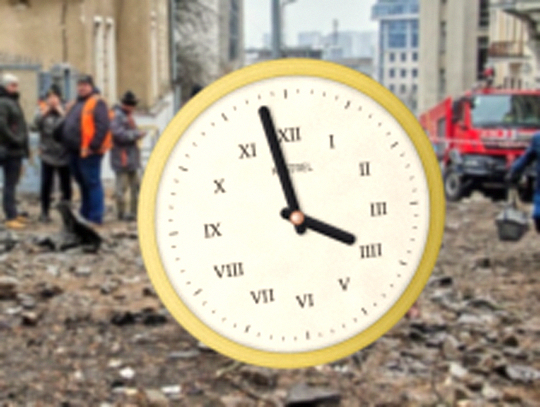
3:58
